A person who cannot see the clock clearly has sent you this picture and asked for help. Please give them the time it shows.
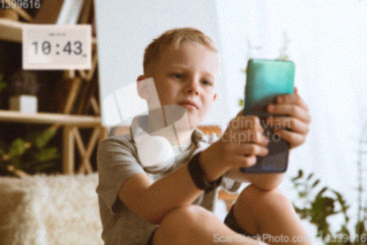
10:43
